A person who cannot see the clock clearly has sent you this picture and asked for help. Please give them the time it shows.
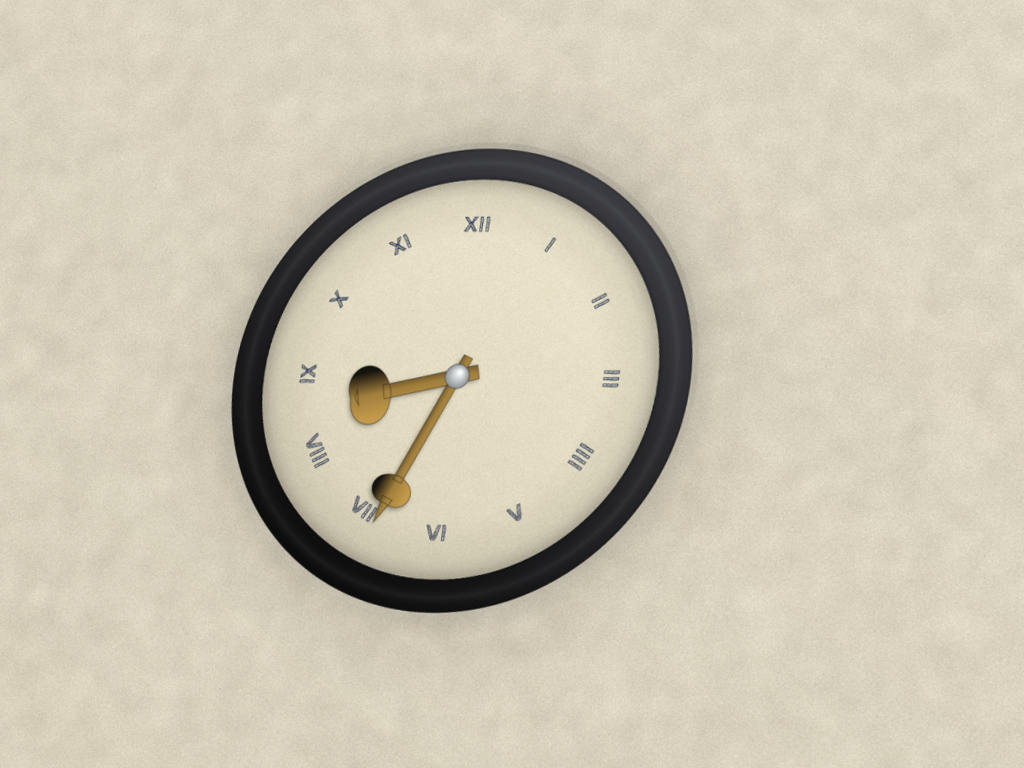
8:34
